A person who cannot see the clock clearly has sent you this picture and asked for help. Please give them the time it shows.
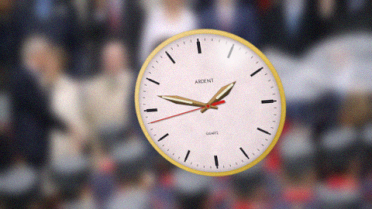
1:47:43
